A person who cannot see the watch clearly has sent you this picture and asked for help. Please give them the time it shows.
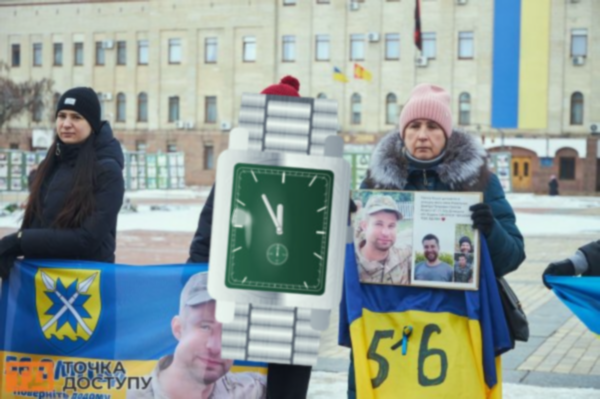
11:55
